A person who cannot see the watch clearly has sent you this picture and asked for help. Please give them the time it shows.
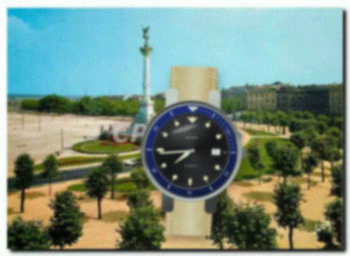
7:44
